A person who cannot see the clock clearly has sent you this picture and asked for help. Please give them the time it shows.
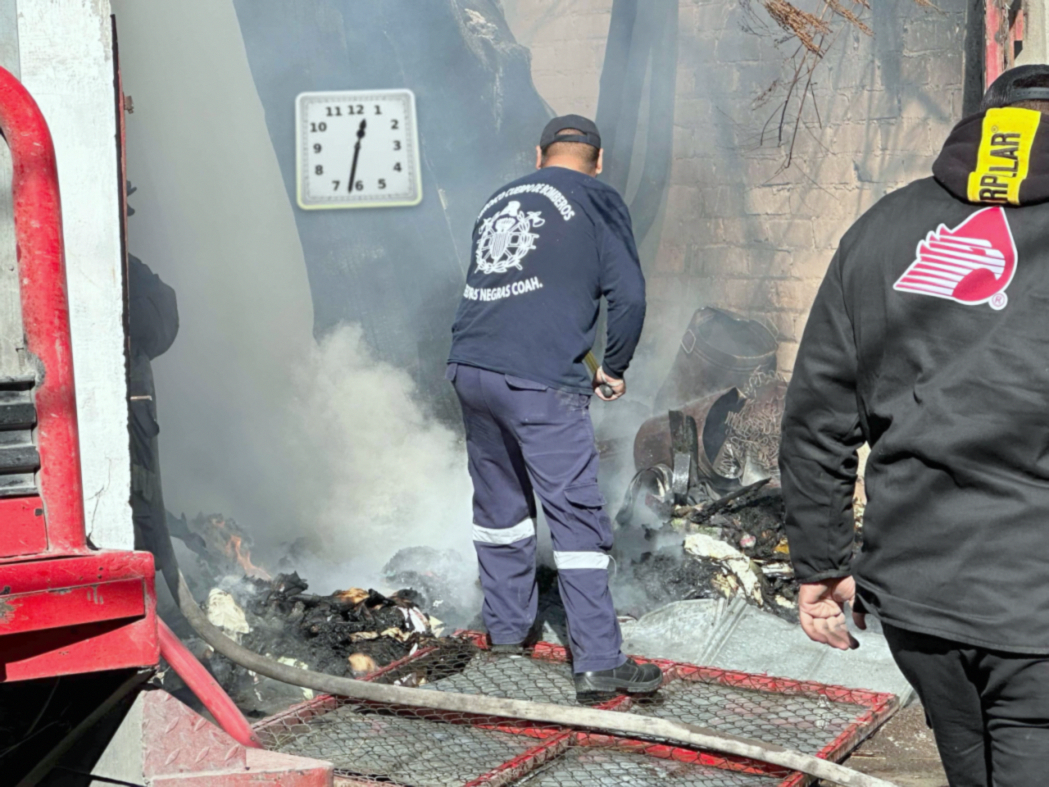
12:32
